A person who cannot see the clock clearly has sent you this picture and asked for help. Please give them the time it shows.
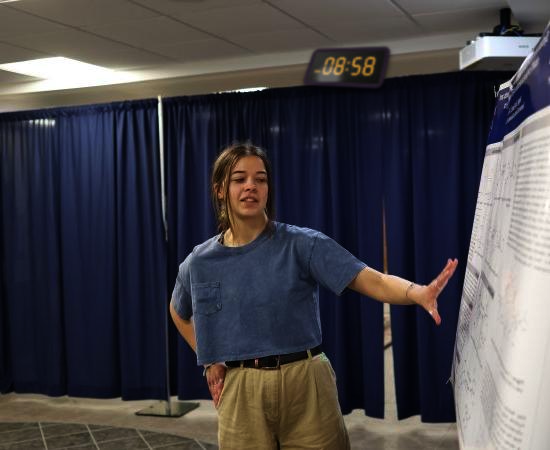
8:58
